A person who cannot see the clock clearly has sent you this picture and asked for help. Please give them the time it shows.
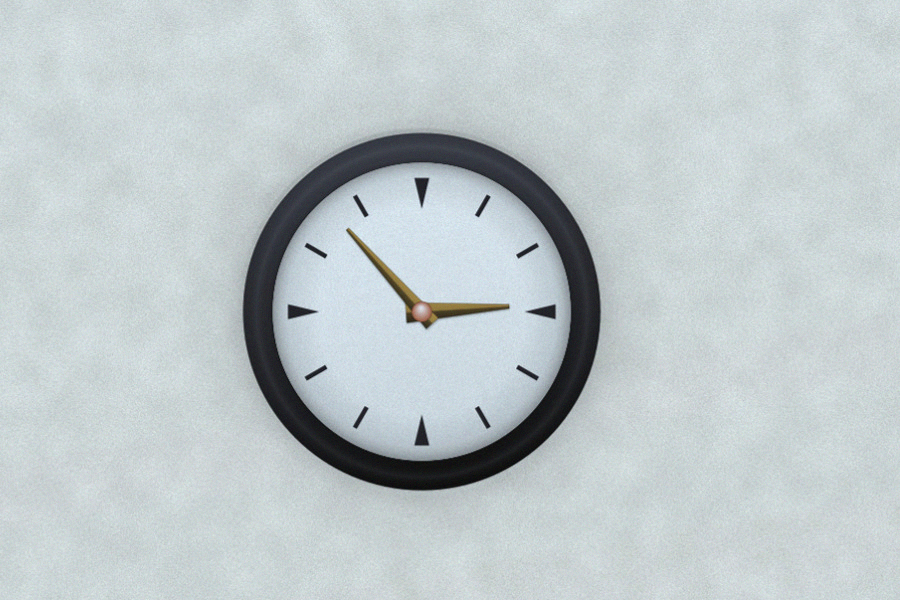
2:53
